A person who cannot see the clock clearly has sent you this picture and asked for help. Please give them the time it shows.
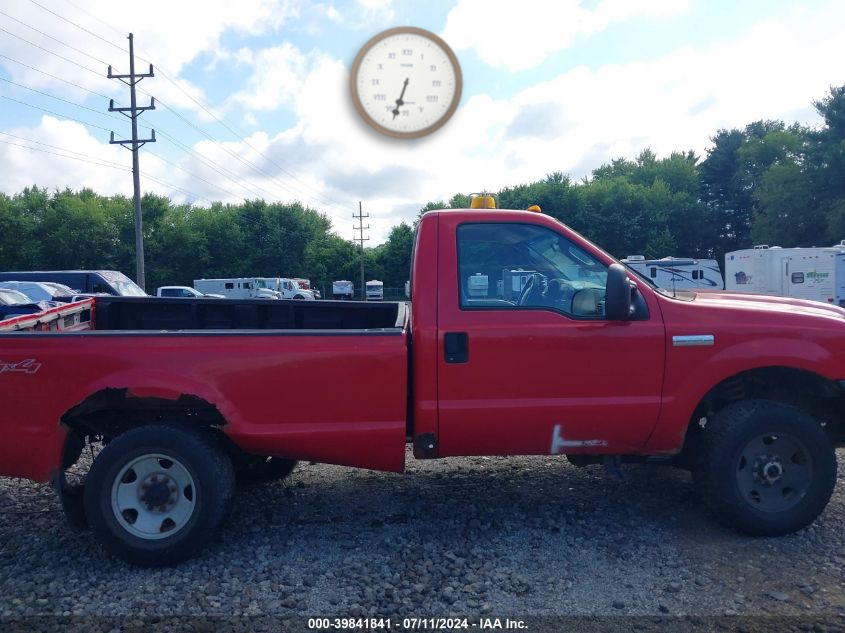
6:33
